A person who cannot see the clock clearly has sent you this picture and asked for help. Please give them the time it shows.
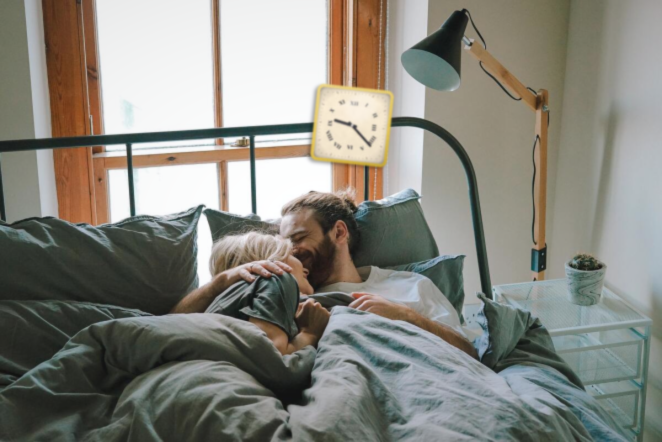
9:22
